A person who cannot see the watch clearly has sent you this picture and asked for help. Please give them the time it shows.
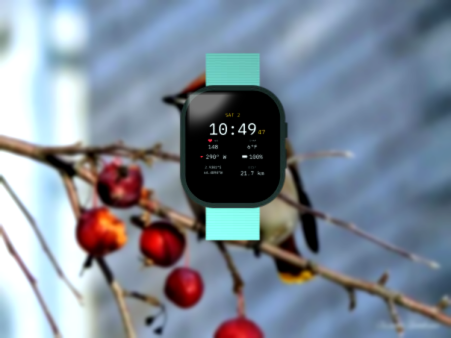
10:49
